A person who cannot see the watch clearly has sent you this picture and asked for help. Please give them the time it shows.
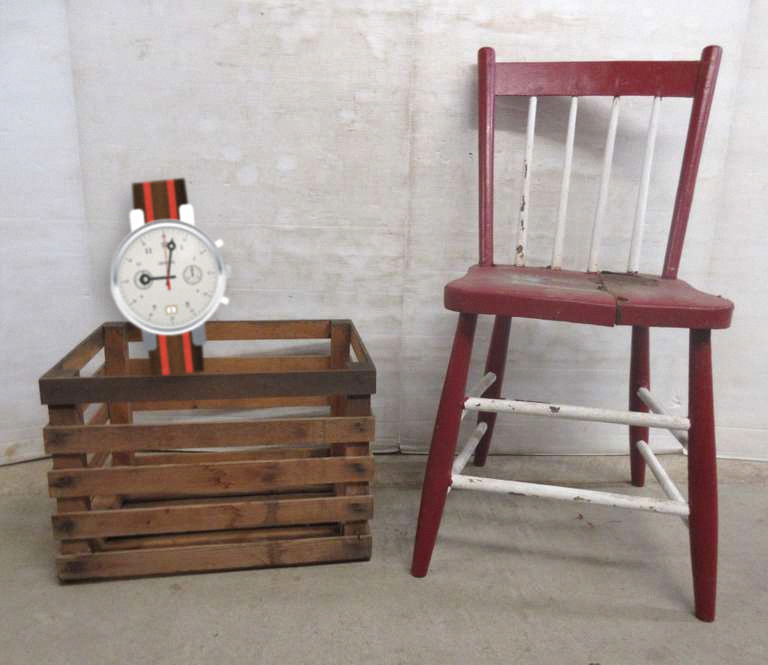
9:02
